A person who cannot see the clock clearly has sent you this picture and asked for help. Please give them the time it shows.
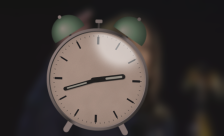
2:42
